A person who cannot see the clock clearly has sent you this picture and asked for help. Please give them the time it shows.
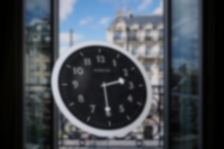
2:30
